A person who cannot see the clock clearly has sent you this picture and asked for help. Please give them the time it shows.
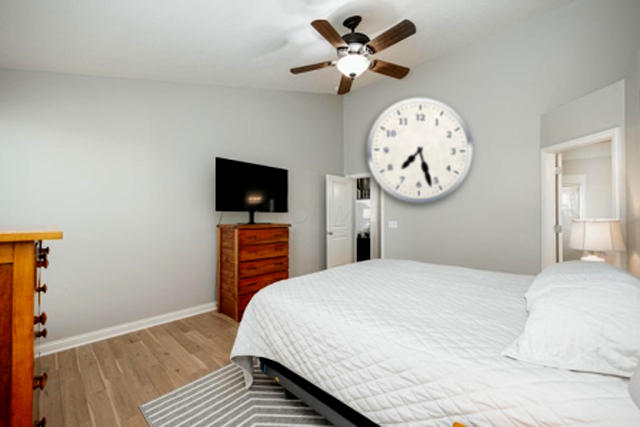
7:27
